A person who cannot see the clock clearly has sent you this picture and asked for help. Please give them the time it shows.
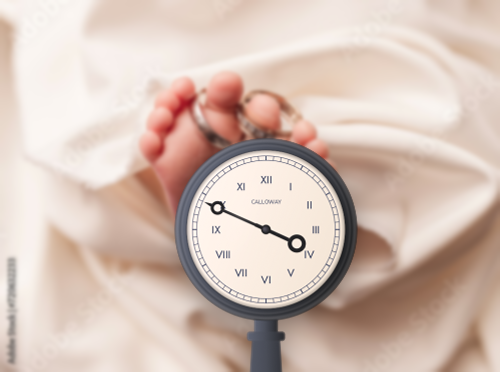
3:49
